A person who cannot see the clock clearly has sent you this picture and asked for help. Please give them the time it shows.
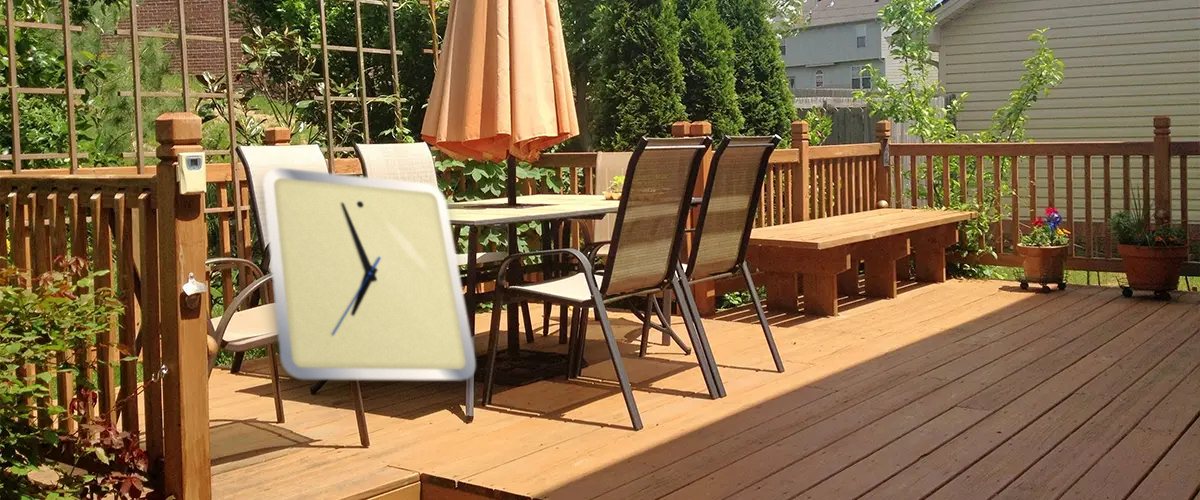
6:57:36
